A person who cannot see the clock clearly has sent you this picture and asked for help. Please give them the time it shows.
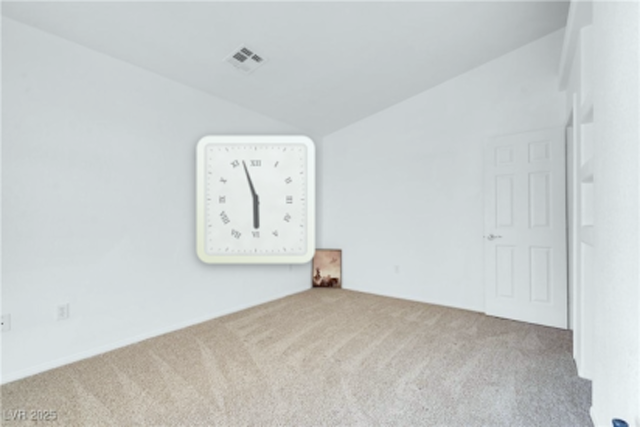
5:57
